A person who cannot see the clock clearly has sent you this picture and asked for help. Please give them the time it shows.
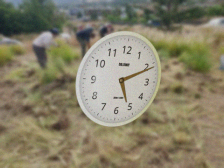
5:11
